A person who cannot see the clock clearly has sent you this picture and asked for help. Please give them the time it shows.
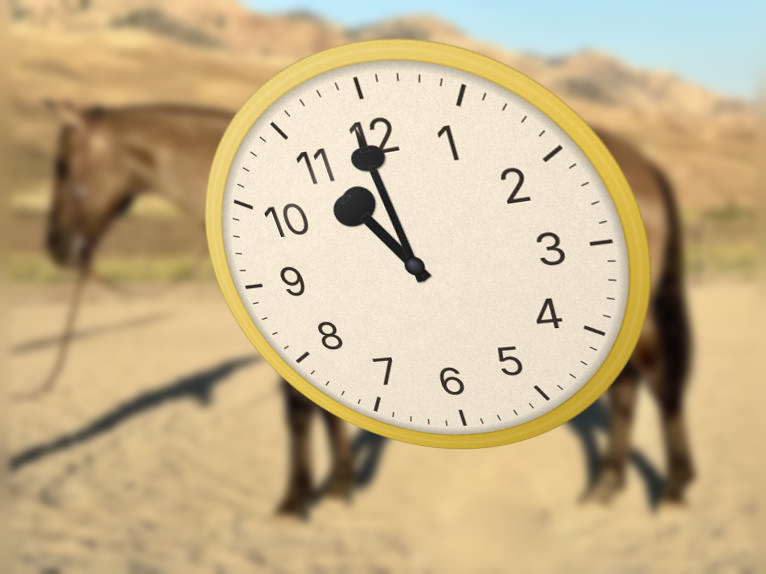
10:59
